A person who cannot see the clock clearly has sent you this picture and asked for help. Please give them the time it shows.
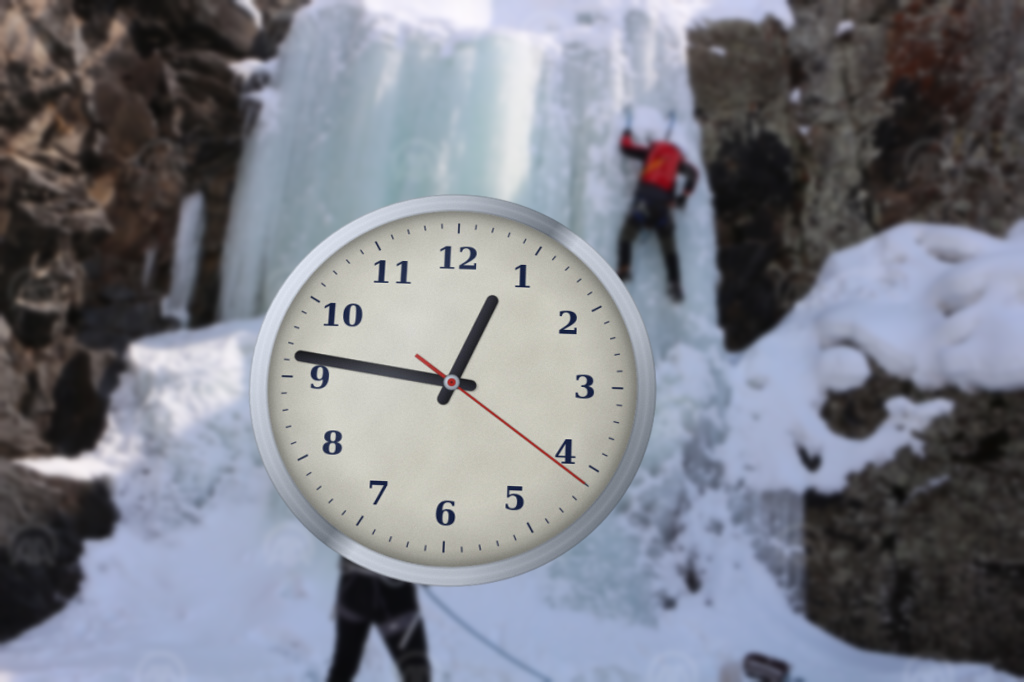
12:46:21
